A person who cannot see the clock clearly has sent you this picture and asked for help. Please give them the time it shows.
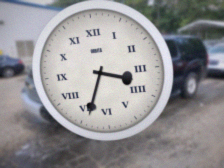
3:34
